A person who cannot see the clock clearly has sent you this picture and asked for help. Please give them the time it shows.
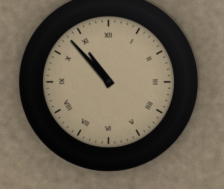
10:53
